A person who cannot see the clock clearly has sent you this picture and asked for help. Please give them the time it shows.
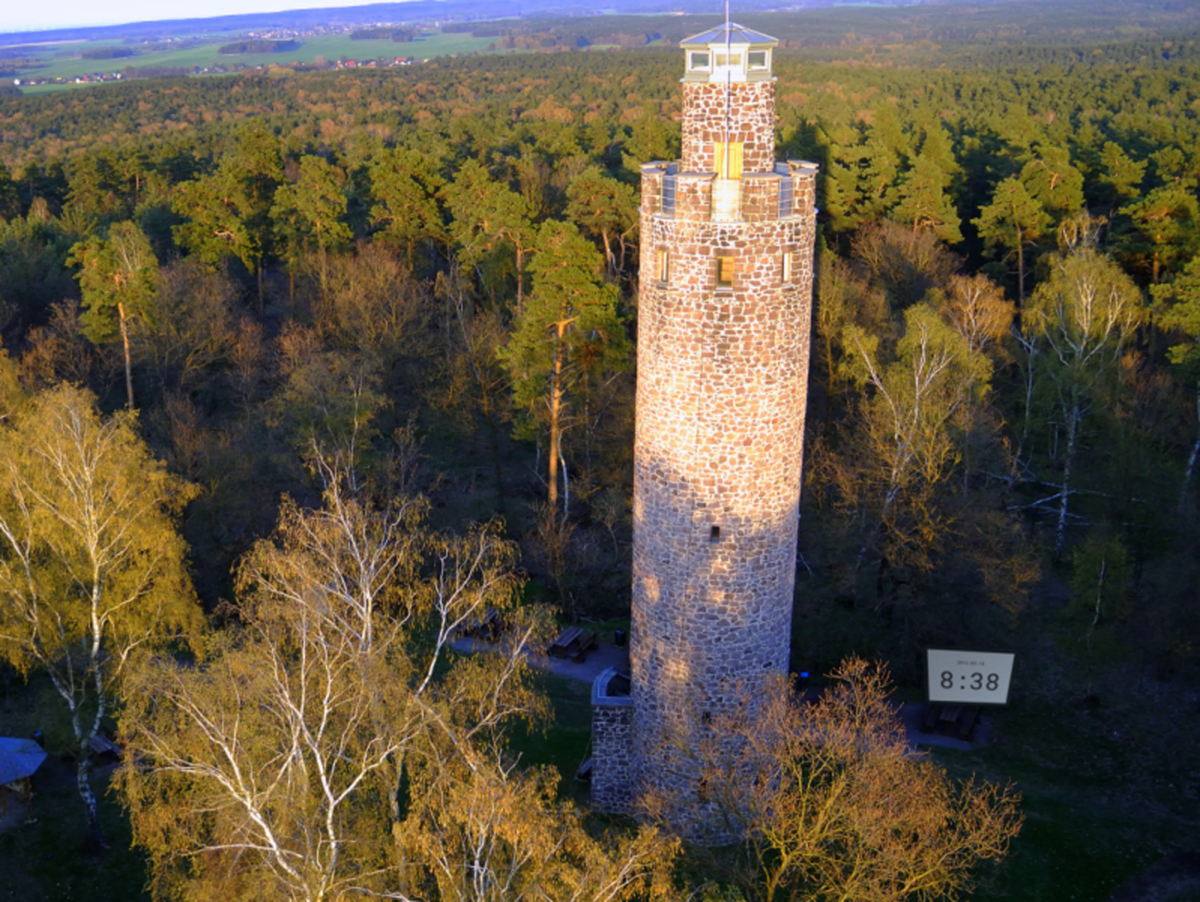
8:38
